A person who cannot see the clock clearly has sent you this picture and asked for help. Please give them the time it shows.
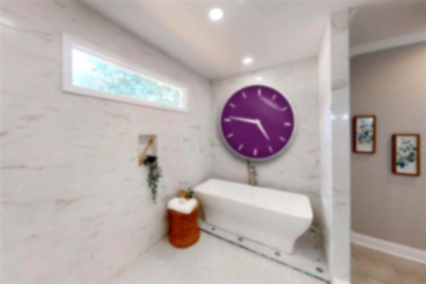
4:46
